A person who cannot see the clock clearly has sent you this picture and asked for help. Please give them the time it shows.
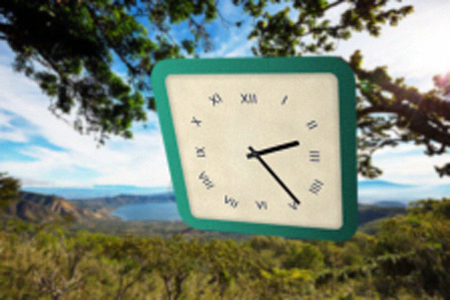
2:24
